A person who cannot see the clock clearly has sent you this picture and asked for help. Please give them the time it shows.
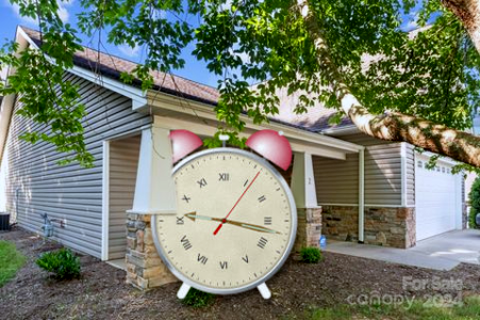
9:17:06
